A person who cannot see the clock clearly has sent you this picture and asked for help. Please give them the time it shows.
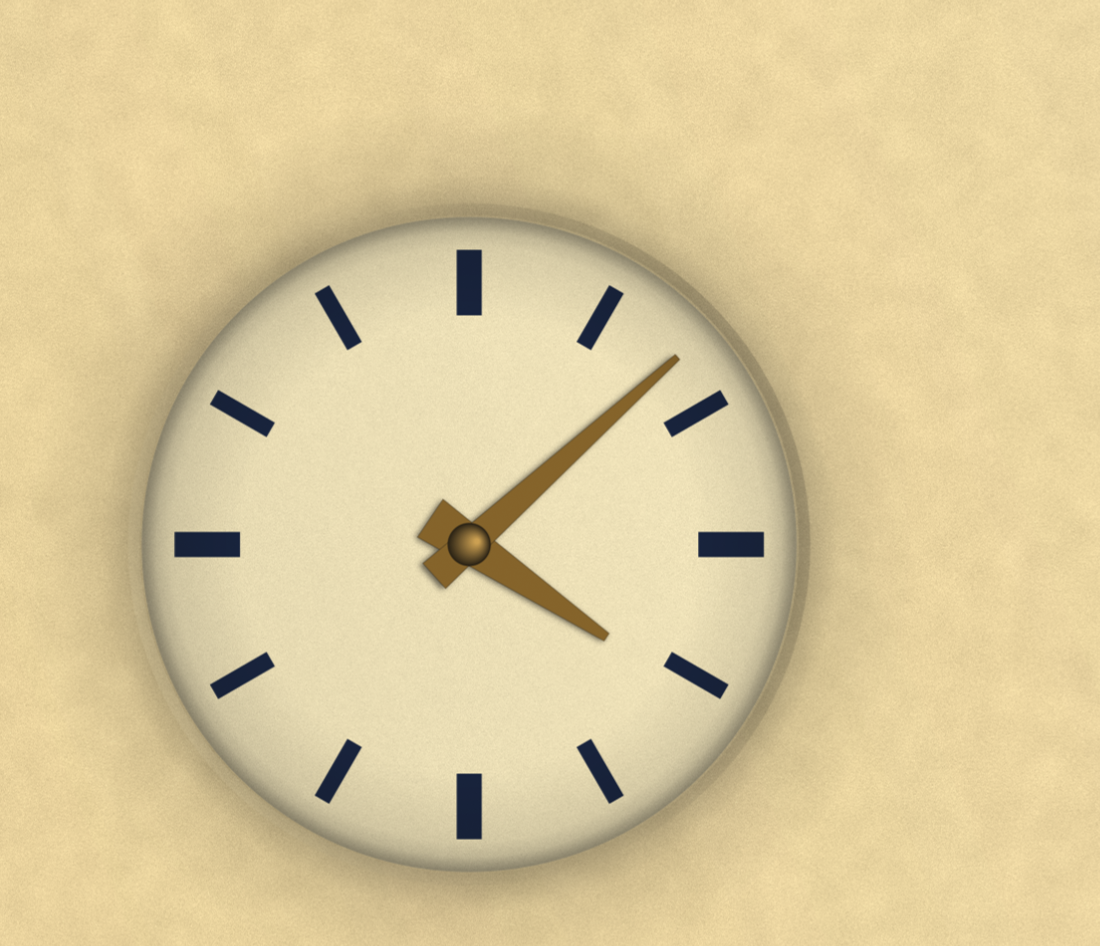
4:08
